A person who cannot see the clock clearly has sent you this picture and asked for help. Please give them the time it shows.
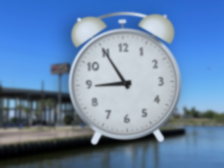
8:55
